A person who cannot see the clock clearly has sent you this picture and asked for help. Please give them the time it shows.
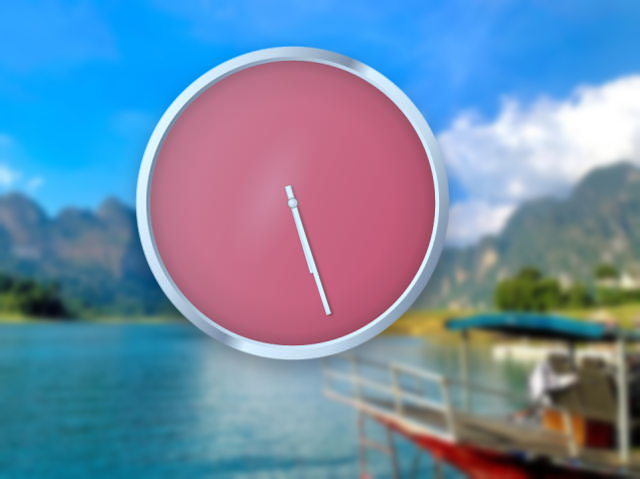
5:27
